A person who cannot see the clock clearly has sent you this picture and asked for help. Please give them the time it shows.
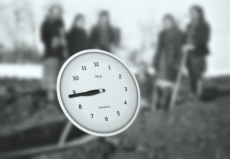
8:44
